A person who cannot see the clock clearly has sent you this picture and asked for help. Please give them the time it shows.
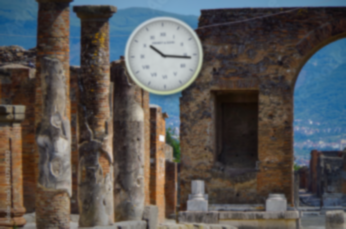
10:16
